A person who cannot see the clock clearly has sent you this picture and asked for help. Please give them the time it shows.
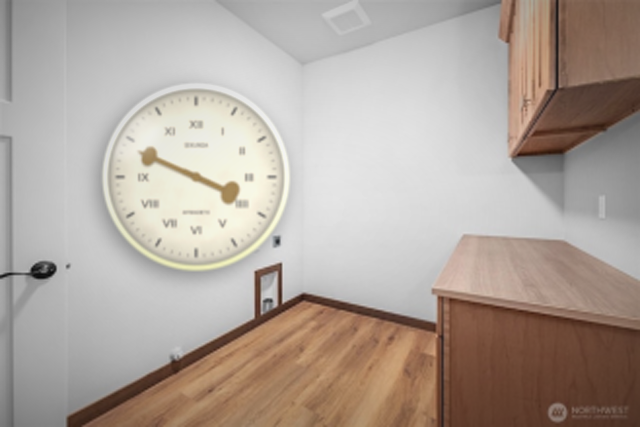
3:49
